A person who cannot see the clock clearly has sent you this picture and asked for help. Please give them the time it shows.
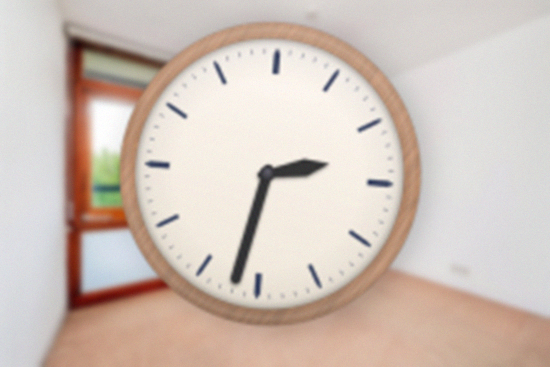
2:32
